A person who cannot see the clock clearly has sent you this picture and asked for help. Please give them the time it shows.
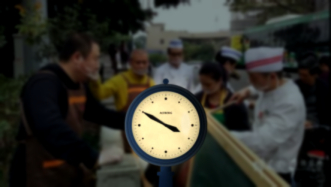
3:50
